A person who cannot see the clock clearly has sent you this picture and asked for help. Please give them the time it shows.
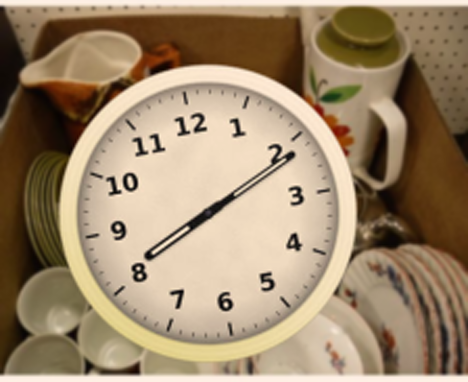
8:11
